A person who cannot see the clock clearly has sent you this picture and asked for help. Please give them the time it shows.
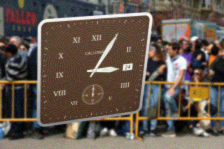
3:05
